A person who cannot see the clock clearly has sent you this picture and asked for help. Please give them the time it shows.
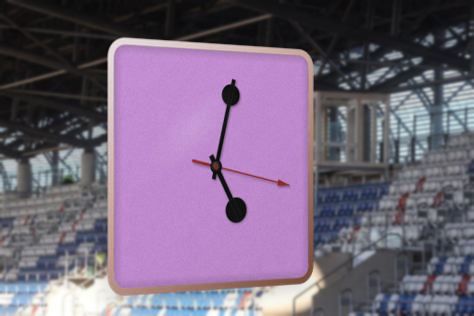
5:02:17
